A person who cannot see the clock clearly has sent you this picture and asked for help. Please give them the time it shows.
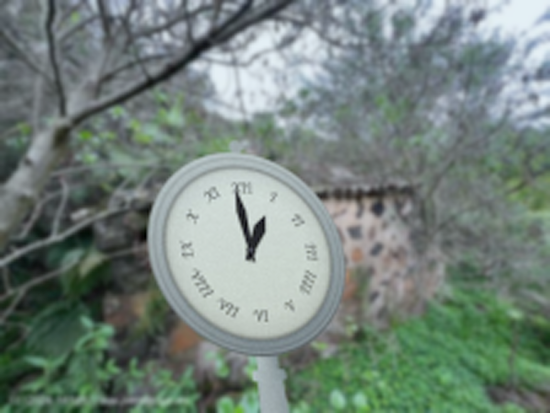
12:59
